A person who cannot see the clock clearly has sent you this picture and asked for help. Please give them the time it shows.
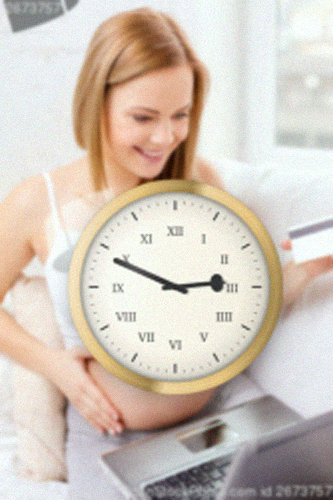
2:49
